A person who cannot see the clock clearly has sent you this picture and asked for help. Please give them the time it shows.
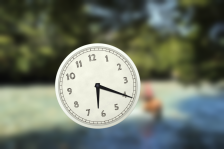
6:20
